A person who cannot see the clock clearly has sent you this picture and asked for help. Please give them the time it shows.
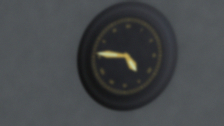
4:46
